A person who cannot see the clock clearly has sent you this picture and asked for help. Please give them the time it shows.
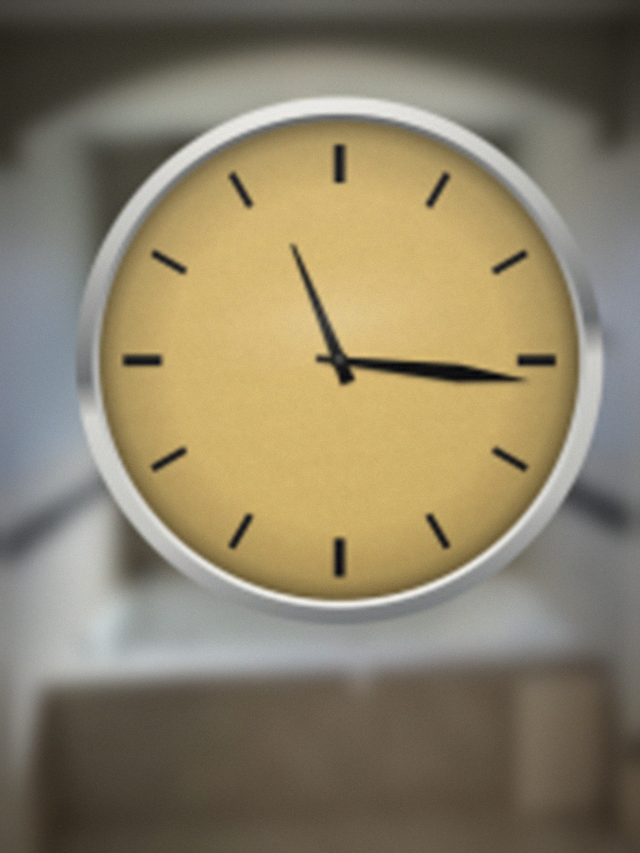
11:16
